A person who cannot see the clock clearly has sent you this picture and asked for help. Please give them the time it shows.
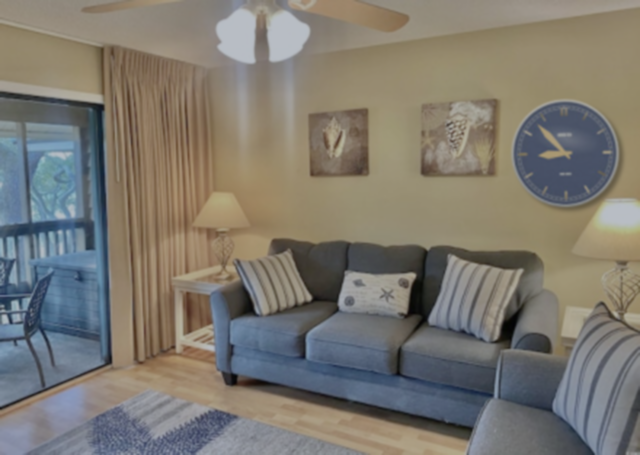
8:53
